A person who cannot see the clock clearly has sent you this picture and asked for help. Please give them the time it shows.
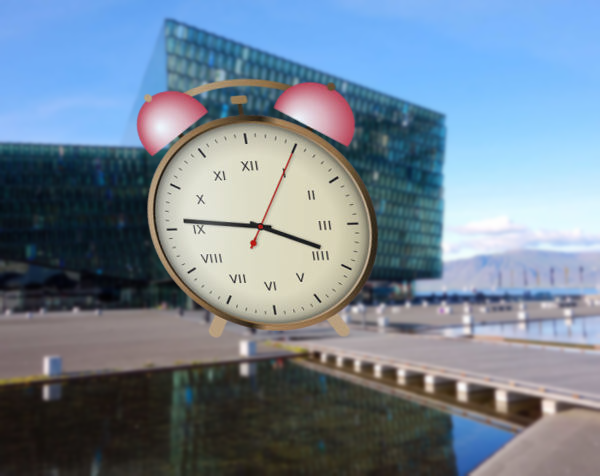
3:46:05
